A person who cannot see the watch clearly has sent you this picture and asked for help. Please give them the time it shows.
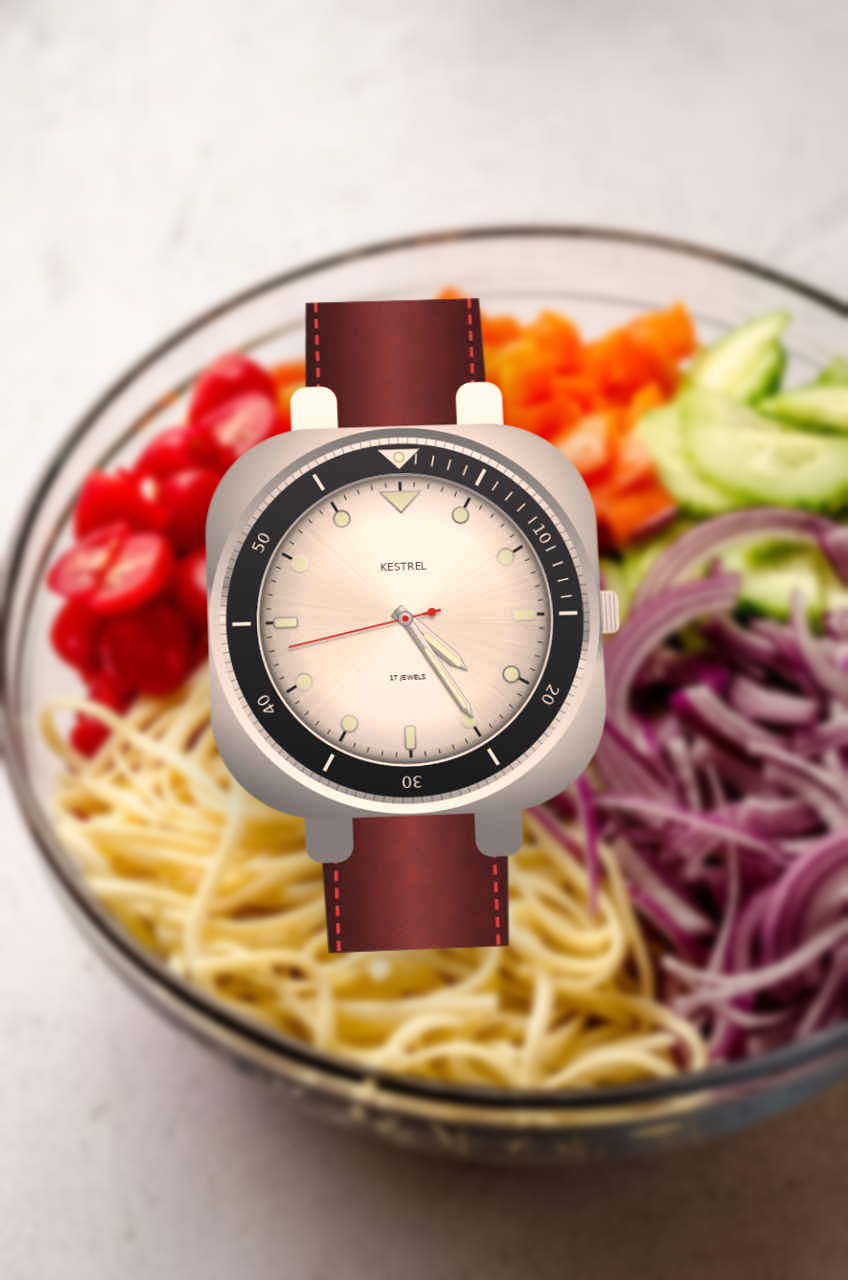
4:24:43
